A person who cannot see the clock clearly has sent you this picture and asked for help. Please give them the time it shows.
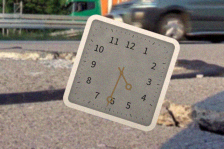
4:31
